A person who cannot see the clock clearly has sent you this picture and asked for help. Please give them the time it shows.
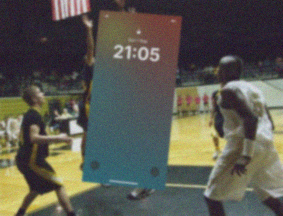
21:05
